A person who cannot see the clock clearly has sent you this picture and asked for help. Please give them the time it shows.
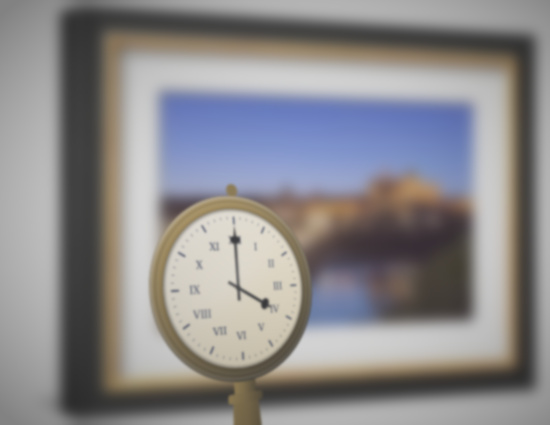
4:00
